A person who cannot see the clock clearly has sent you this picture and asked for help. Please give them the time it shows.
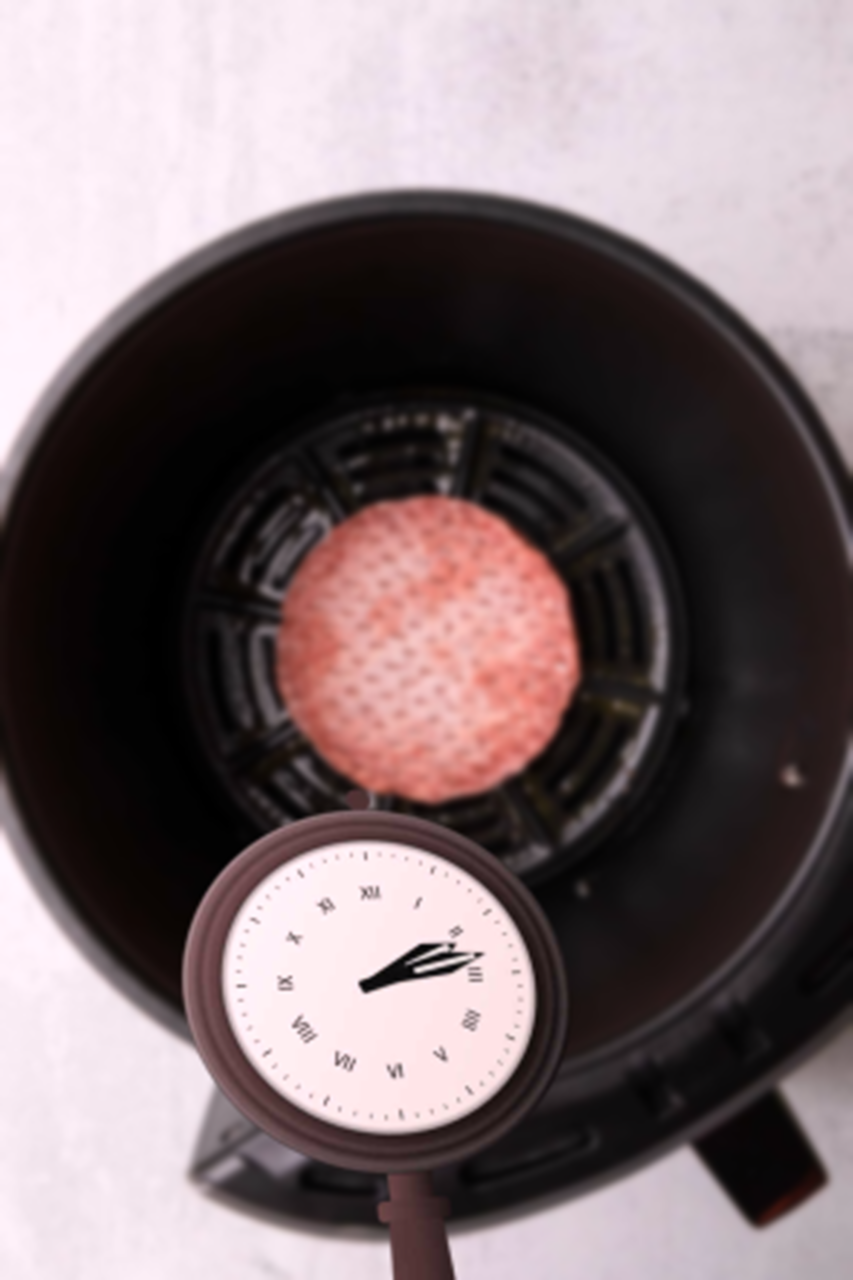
2:13
